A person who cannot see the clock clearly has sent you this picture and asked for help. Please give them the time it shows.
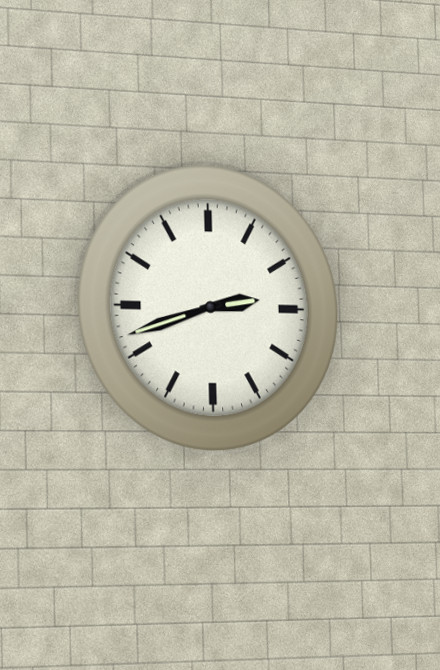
2:42
